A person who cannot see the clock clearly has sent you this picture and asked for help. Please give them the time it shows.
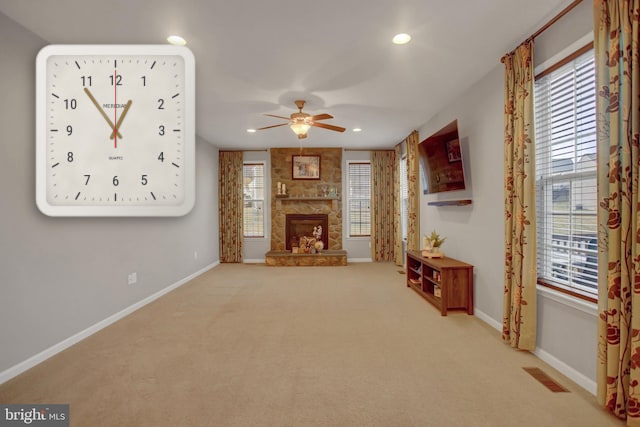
12:54:00
